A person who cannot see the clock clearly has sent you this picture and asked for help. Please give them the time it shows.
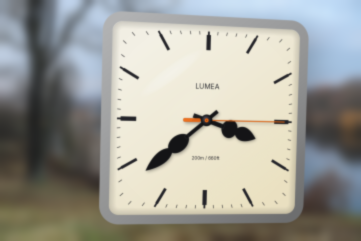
3:38:15
